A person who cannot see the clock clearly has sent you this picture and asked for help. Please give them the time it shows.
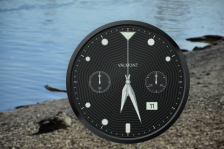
6:27
